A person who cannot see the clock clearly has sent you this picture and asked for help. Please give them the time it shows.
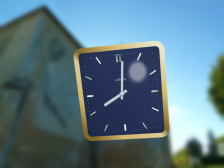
8:01
